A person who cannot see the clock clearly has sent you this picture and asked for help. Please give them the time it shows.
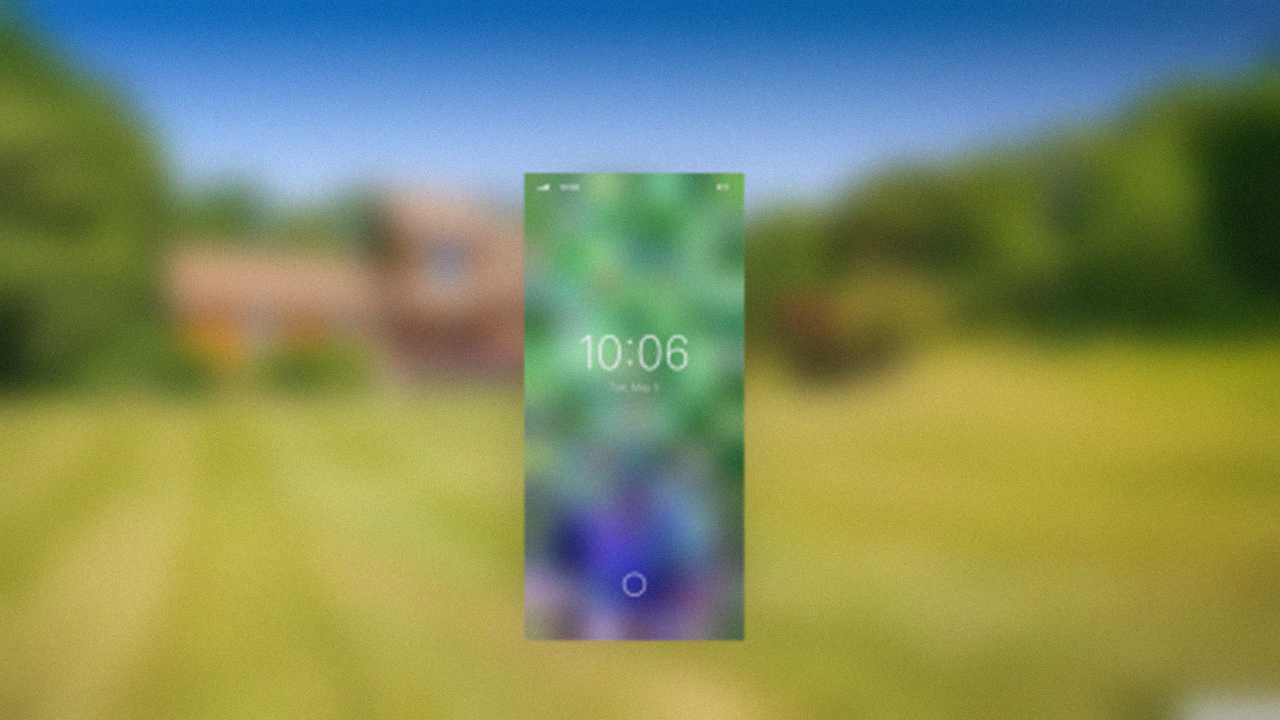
10:06
